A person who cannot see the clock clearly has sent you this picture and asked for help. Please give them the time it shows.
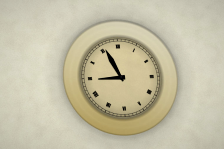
8:56
